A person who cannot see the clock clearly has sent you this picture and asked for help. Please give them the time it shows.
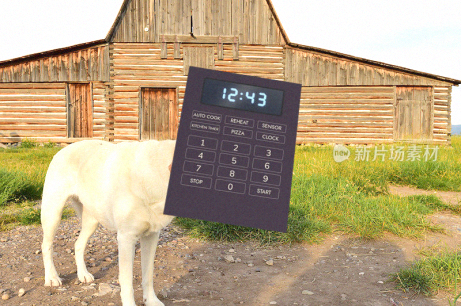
12:43
